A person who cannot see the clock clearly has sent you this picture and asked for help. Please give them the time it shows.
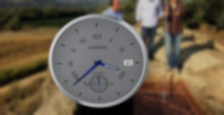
3:38
